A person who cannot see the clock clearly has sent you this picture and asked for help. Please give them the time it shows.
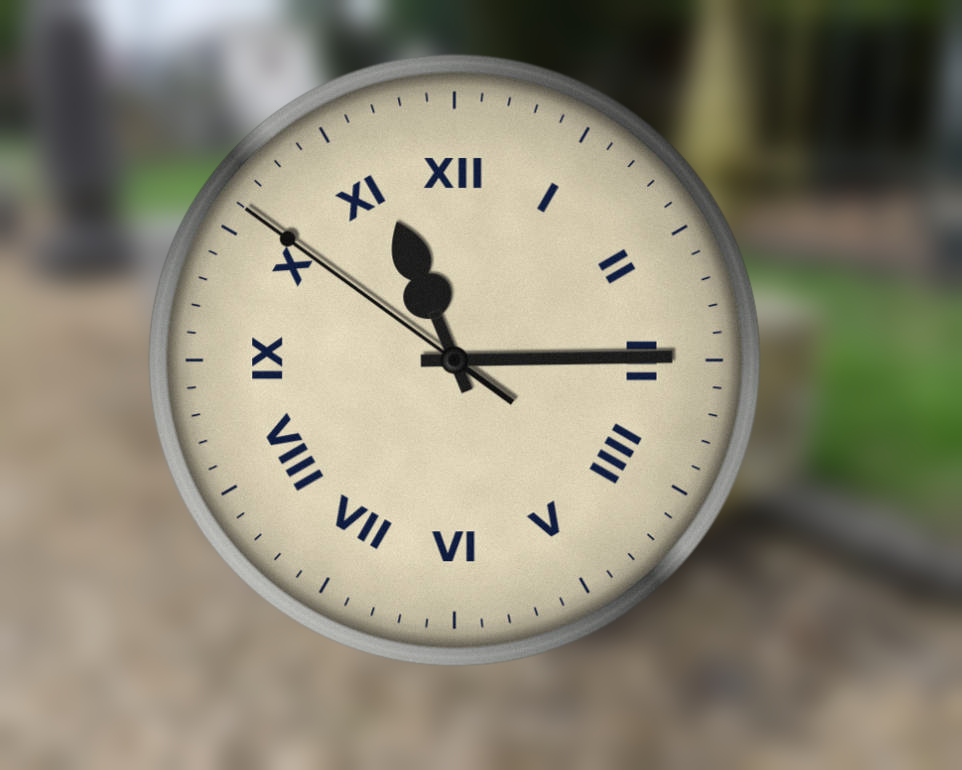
11:14:51
